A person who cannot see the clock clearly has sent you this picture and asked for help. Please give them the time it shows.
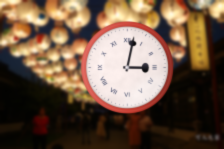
3:02
